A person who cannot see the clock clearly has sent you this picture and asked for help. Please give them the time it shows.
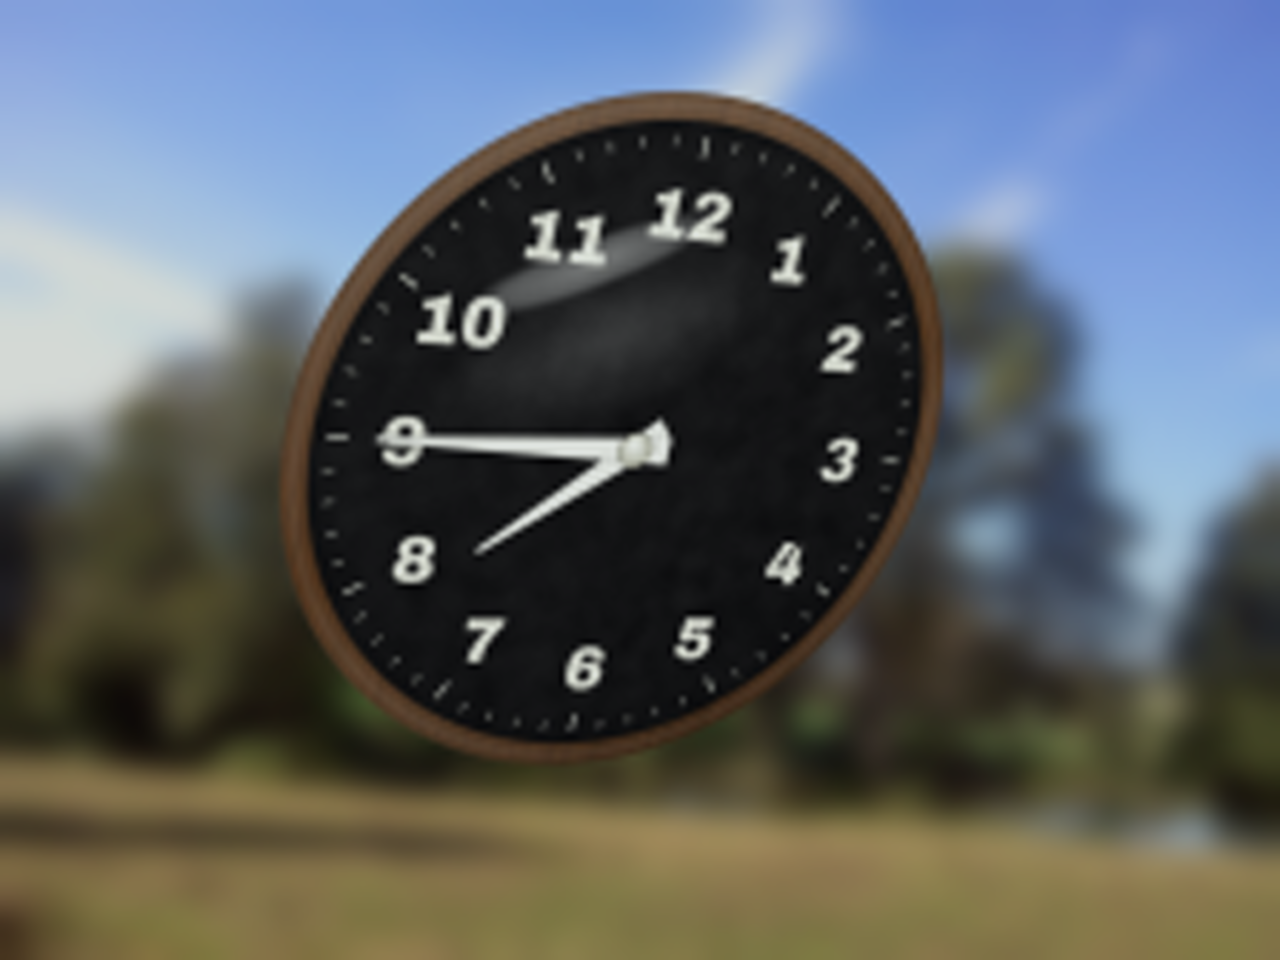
7:45
